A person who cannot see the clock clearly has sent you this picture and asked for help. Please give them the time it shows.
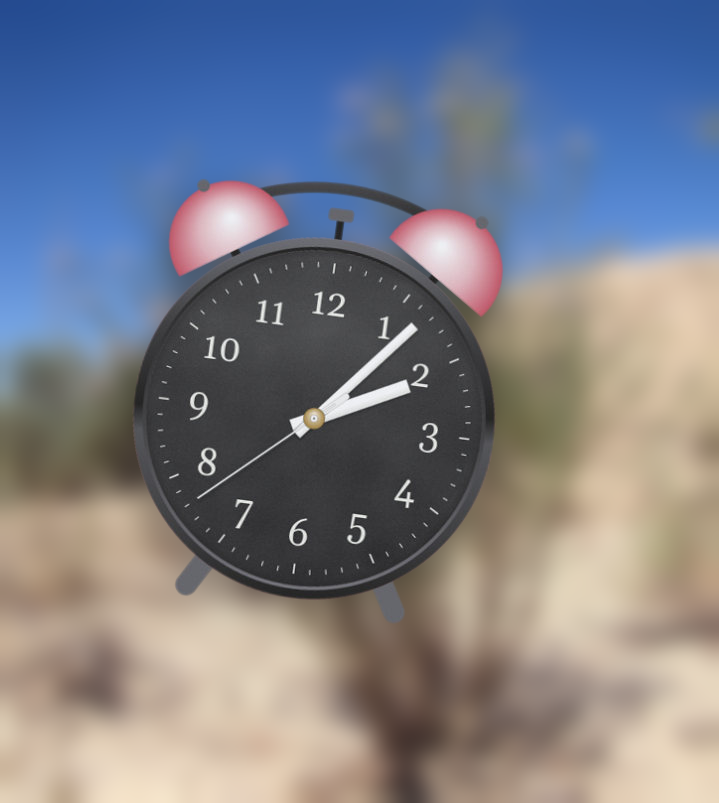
2:06:38
